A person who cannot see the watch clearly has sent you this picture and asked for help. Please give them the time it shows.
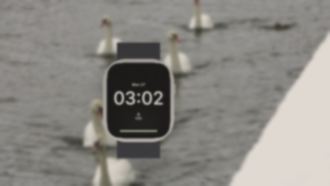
3:02
